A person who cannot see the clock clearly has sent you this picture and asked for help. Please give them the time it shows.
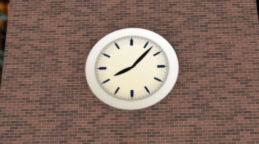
8:07
